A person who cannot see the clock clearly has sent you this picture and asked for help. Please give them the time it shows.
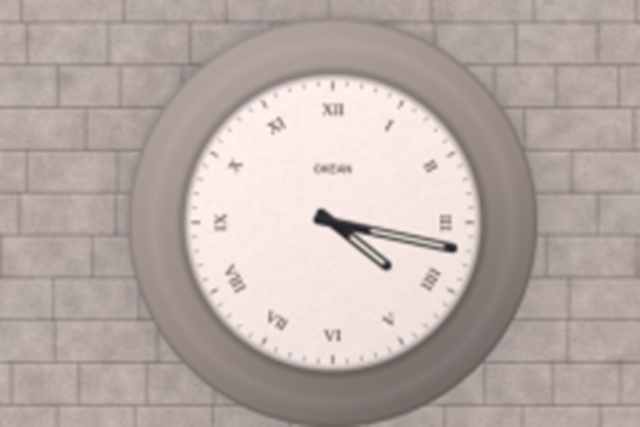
4:17
